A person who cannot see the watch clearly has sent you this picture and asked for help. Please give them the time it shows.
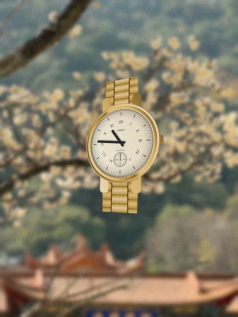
10:46
